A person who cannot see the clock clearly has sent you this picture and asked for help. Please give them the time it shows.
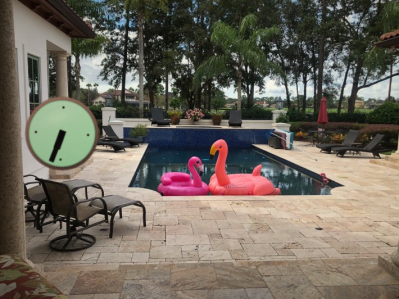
6:33
